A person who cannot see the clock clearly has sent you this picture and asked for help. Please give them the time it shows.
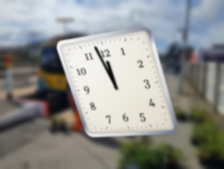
11:58
